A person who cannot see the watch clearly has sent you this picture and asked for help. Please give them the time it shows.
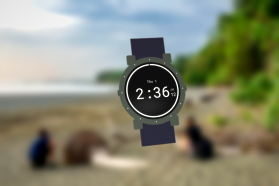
2:36
